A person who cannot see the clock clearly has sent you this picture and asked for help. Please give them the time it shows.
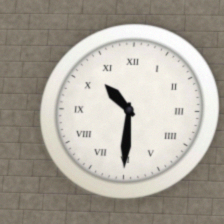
10:30
